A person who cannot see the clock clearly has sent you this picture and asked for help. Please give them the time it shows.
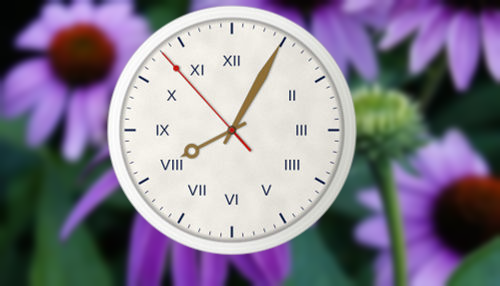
8:04:53
